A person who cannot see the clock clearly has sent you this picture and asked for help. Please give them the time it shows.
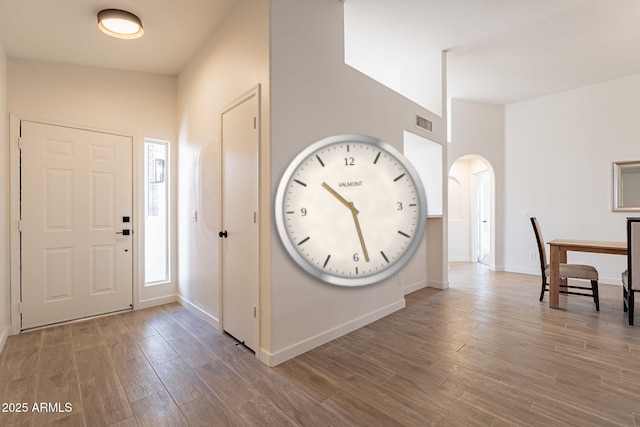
10:28
